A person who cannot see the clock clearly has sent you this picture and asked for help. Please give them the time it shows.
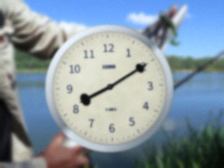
8:10
